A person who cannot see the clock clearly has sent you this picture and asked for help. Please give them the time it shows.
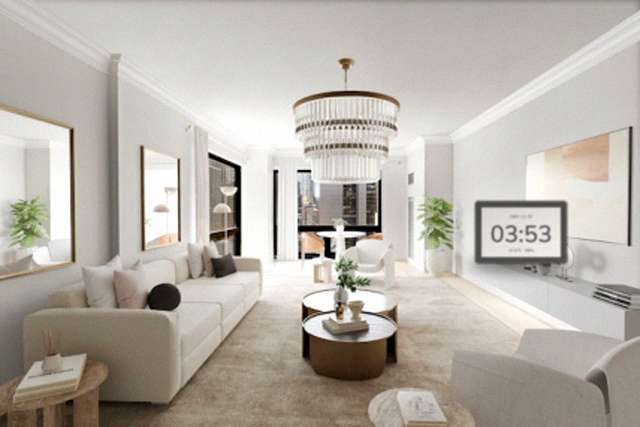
3:53
